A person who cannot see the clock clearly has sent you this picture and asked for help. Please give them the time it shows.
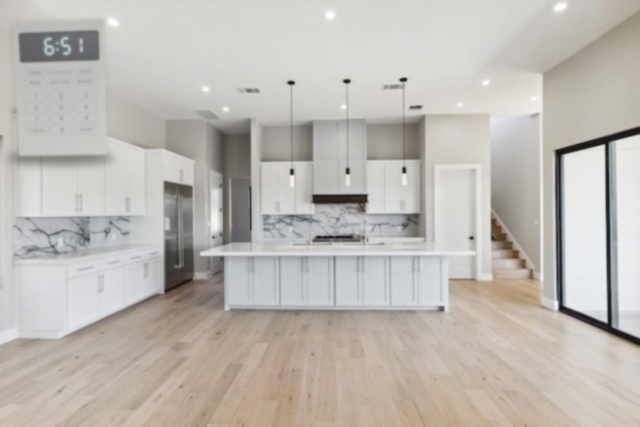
6:51
